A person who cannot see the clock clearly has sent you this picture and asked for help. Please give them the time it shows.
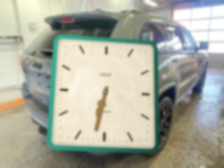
6:32
